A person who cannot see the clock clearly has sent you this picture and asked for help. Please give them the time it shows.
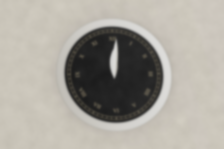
12:01
